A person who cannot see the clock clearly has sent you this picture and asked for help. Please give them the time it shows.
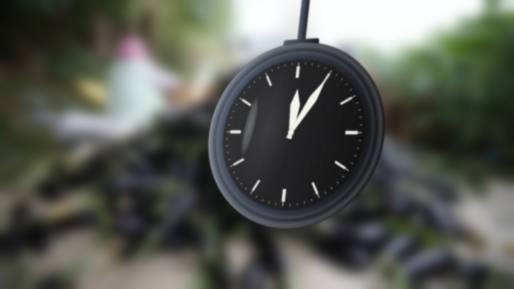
12:05
